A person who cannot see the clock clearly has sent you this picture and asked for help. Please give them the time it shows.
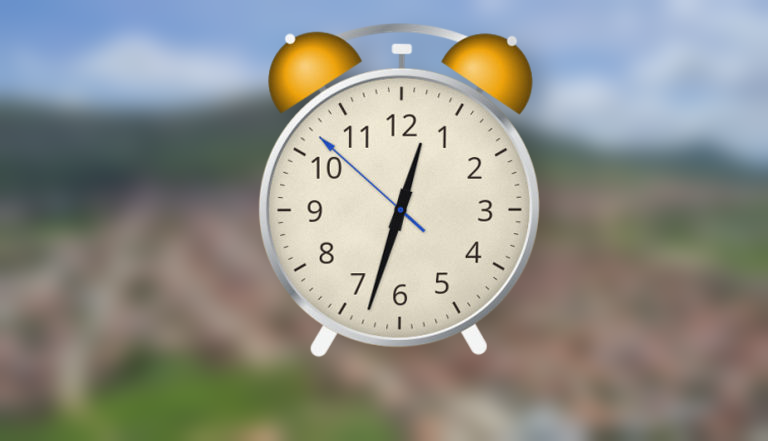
12:32:52
